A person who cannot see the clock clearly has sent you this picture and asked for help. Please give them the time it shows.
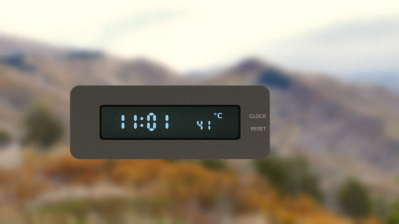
11:01
